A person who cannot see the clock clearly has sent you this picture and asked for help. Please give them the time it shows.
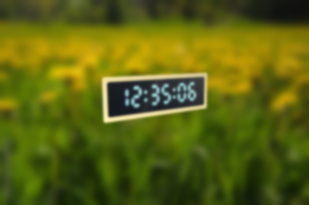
12:35:06
